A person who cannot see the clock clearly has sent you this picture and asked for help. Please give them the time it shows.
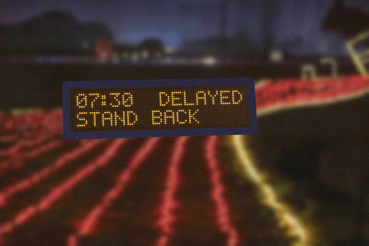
7:30
